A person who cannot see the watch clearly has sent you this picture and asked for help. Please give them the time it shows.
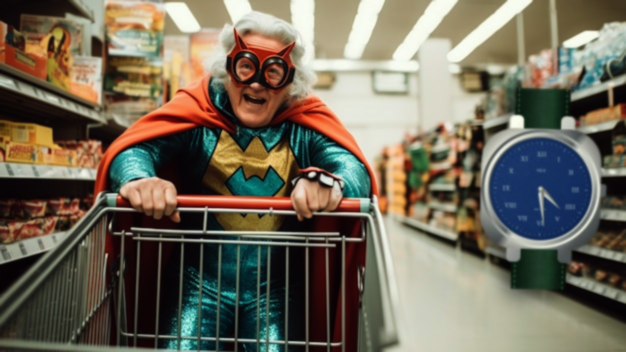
4:29
